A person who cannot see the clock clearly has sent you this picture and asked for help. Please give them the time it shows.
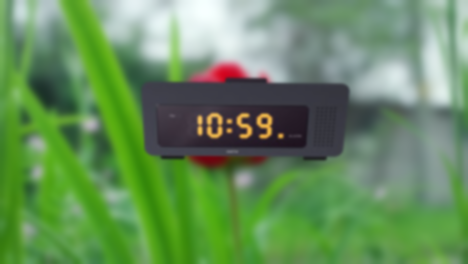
10:59
